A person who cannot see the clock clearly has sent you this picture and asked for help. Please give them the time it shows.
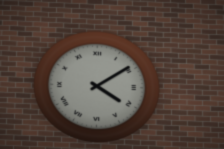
4:09
